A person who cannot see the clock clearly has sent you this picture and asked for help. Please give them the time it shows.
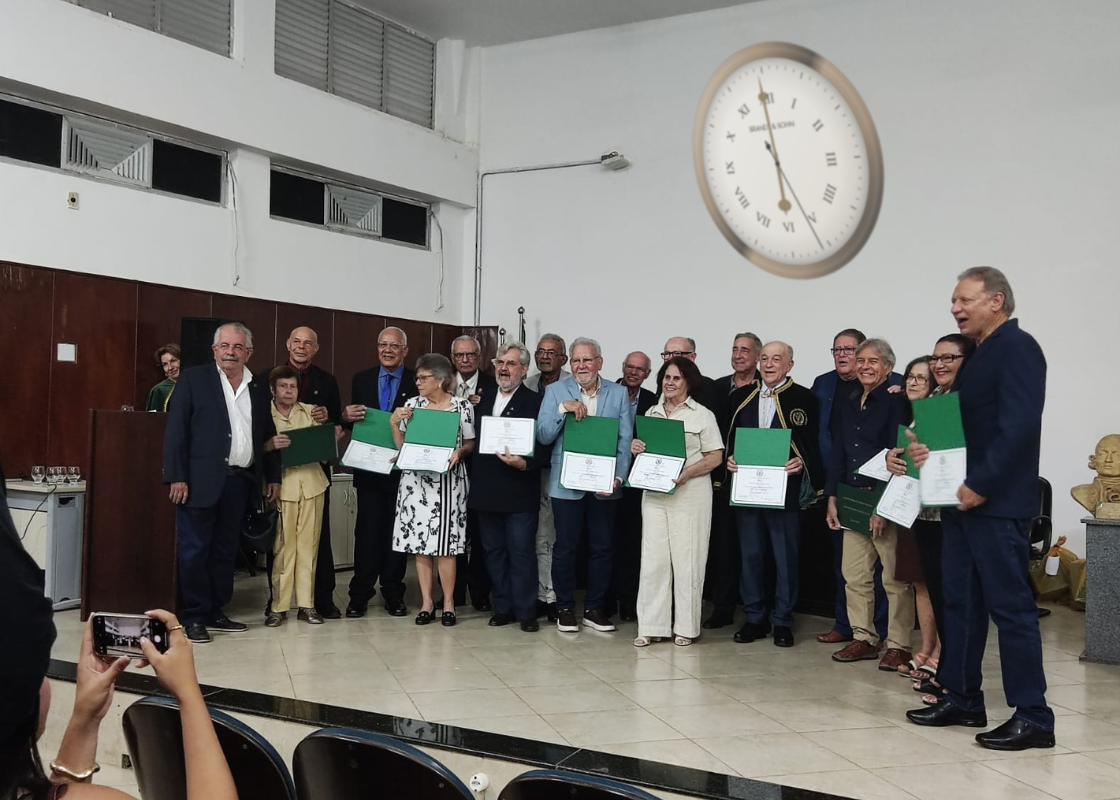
5:59:26
